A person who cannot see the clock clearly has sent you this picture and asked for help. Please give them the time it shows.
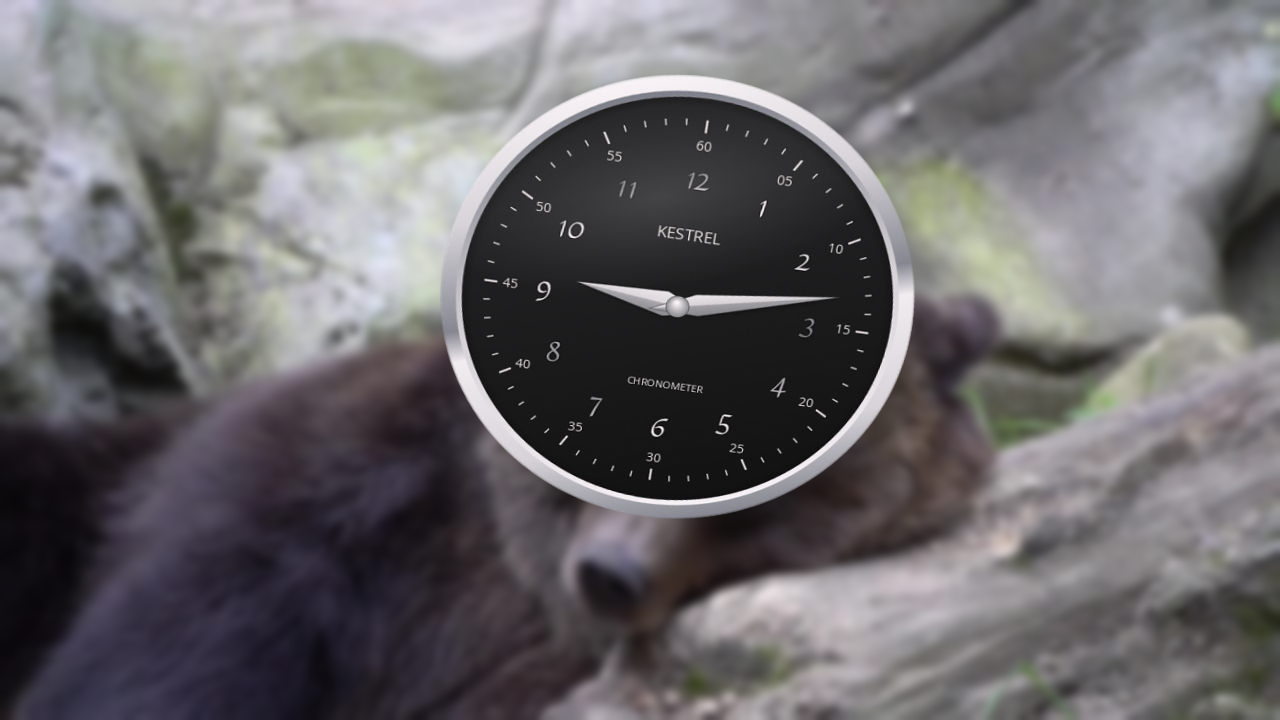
9:13
